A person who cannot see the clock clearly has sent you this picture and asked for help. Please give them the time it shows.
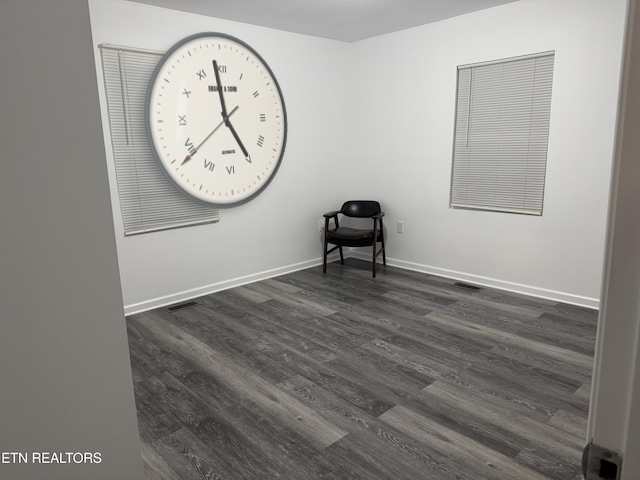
4:58:39
